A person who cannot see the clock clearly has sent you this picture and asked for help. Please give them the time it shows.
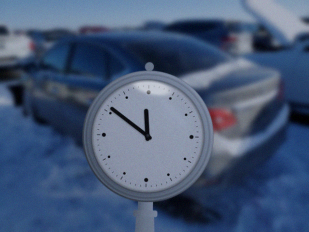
11:51
